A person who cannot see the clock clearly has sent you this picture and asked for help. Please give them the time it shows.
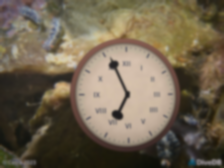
6:56
